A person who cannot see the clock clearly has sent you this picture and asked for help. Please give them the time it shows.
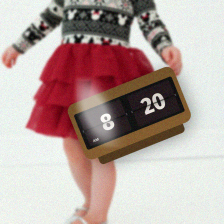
8:20
